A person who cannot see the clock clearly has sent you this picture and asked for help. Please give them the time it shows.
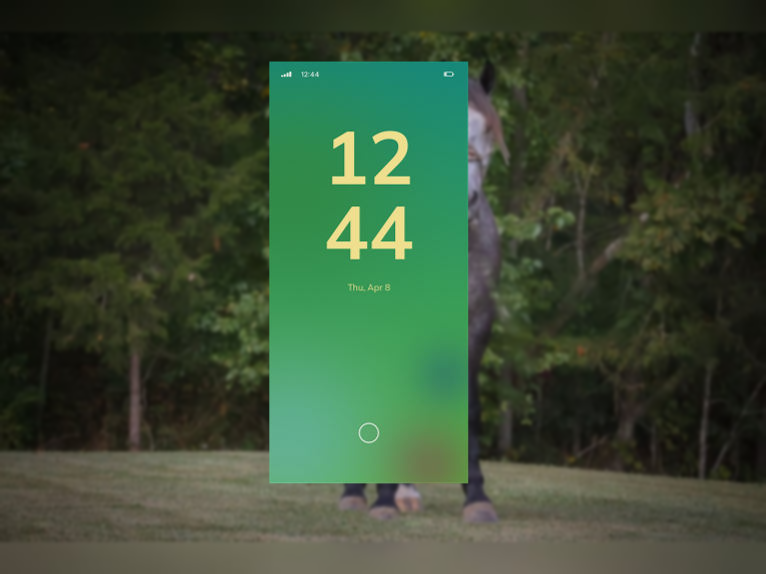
12:44
